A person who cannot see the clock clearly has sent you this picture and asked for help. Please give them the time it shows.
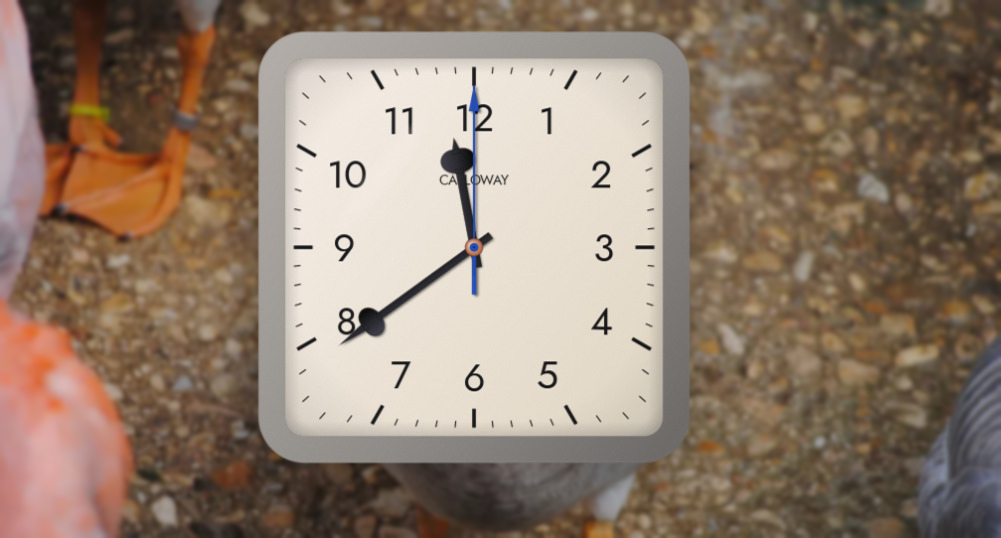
11:39:00
